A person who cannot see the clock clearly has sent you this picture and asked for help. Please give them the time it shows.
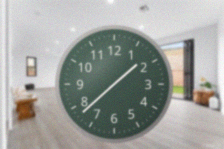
1:38
